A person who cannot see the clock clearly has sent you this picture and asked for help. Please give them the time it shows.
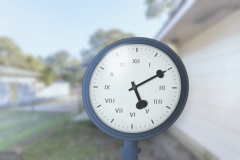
5:10
